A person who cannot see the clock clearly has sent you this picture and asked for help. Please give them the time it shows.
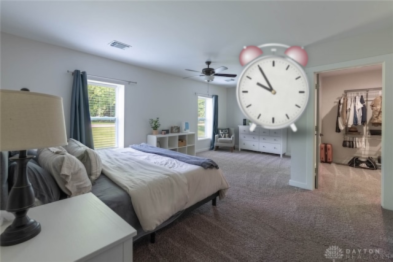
9:55
